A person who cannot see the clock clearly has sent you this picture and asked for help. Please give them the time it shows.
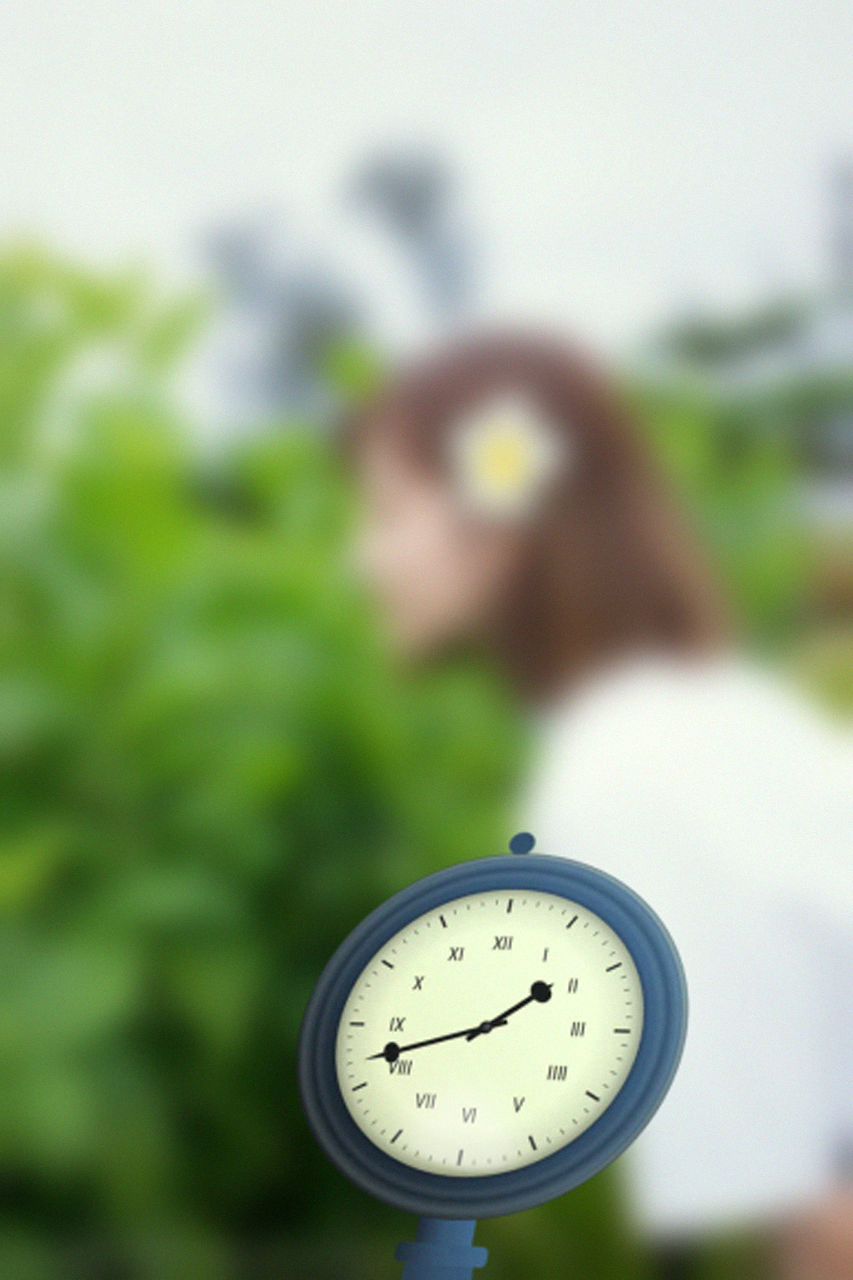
1:42
